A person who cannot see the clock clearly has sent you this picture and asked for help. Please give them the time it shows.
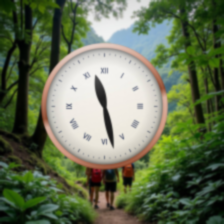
11:28
